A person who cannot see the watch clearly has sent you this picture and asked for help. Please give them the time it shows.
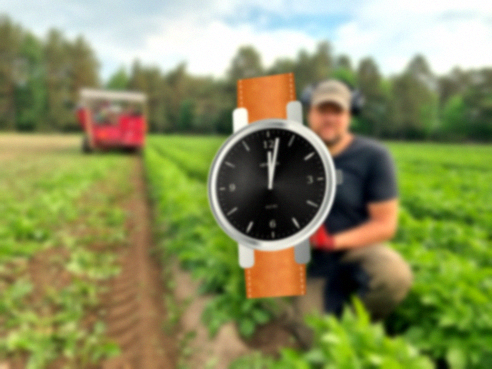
12:02
